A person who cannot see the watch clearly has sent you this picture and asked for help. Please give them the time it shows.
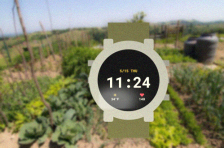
11:24
